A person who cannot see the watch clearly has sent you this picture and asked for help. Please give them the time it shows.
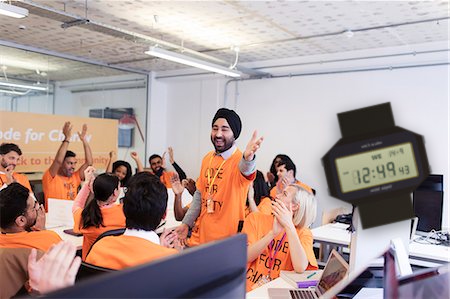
12:49
